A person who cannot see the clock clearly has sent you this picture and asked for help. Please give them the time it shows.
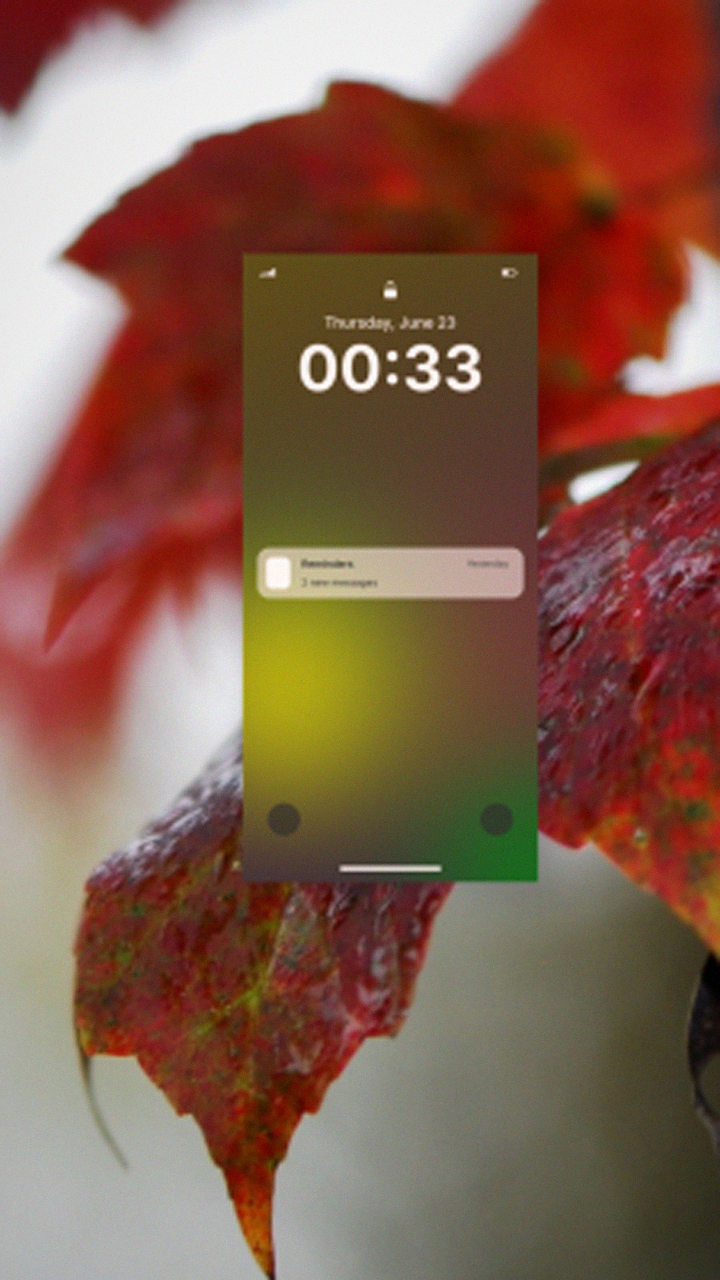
0:33
